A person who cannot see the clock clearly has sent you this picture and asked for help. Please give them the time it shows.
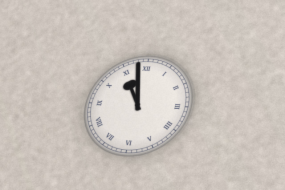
10:58
